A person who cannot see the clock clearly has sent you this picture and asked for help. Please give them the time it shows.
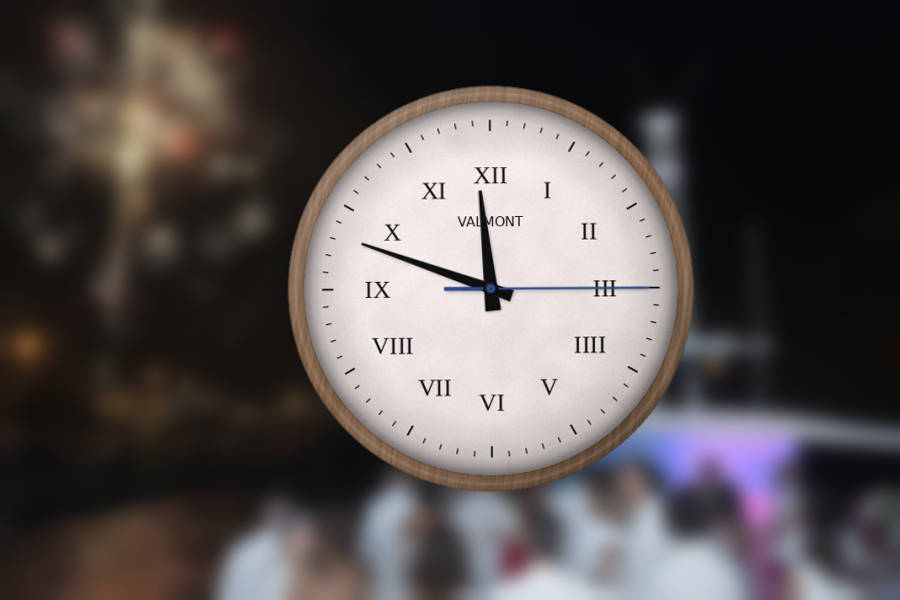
11:48:15
